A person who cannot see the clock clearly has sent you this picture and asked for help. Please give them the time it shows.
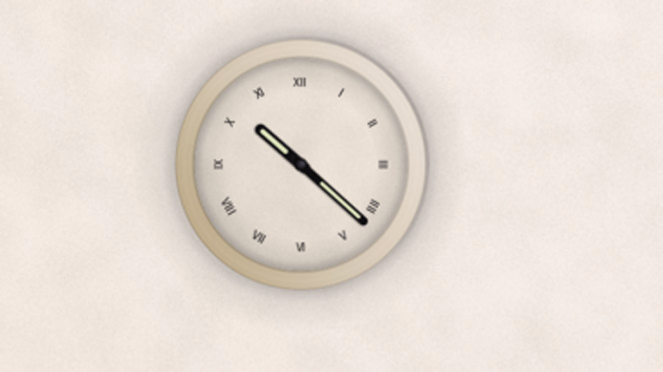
10:22
